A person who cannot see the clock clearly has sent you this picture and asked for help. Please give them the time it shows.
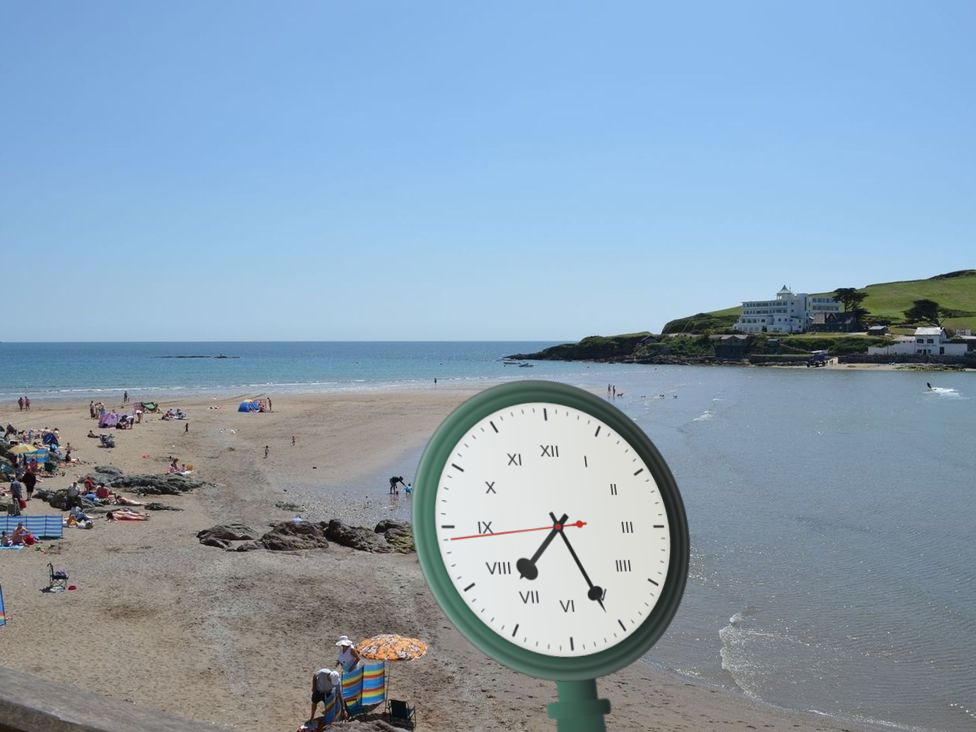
7:25:44
